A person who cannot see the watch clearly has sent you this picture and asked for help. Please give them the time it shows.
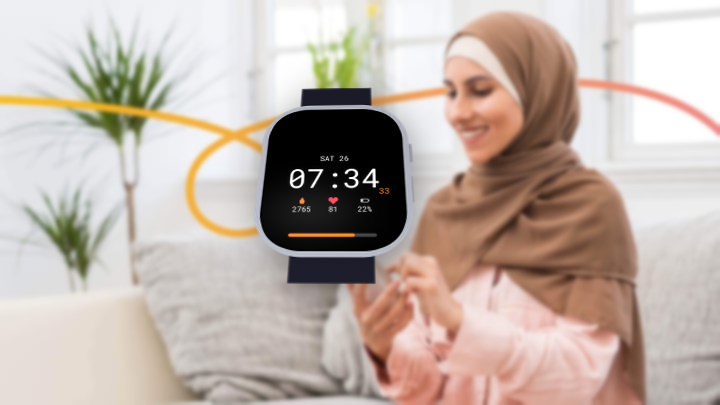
7:34:33
